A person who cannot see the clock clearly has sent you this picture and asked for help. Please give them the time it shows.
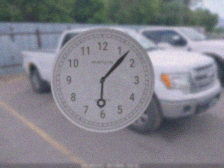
6:07
